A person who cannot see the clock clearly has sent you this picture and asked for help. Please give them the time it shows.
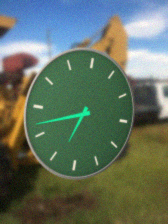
6:42
